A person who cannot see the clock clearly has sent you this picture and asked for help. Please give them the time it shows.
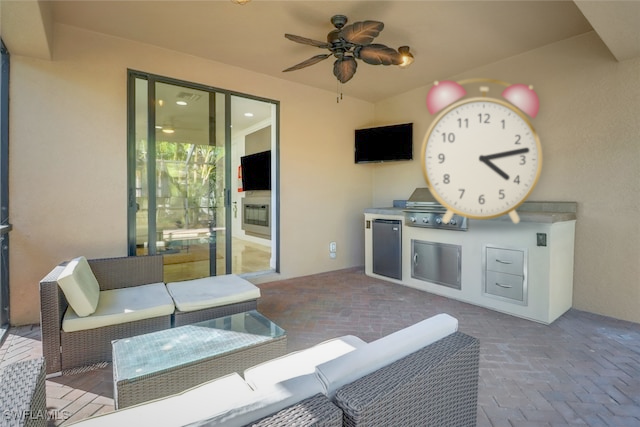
4:13
